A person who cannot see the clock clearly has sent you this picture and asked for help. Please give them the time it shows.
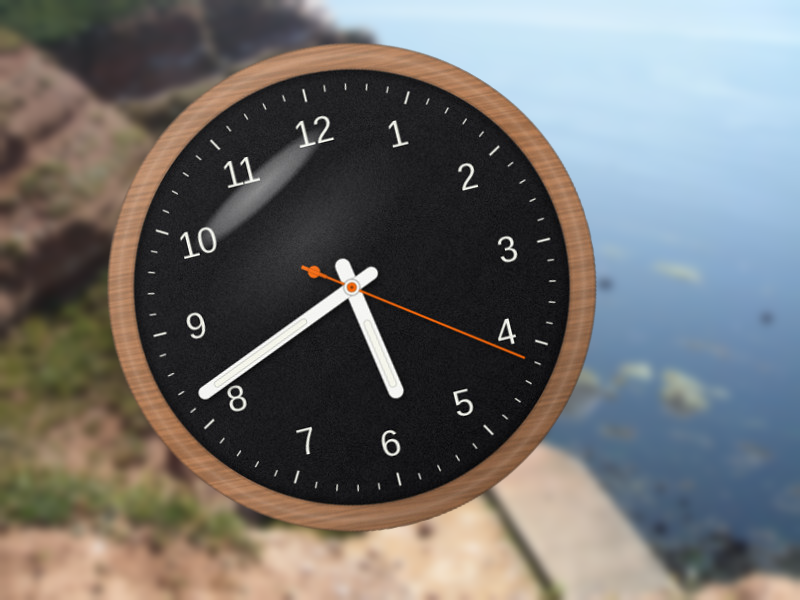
5:41:21
